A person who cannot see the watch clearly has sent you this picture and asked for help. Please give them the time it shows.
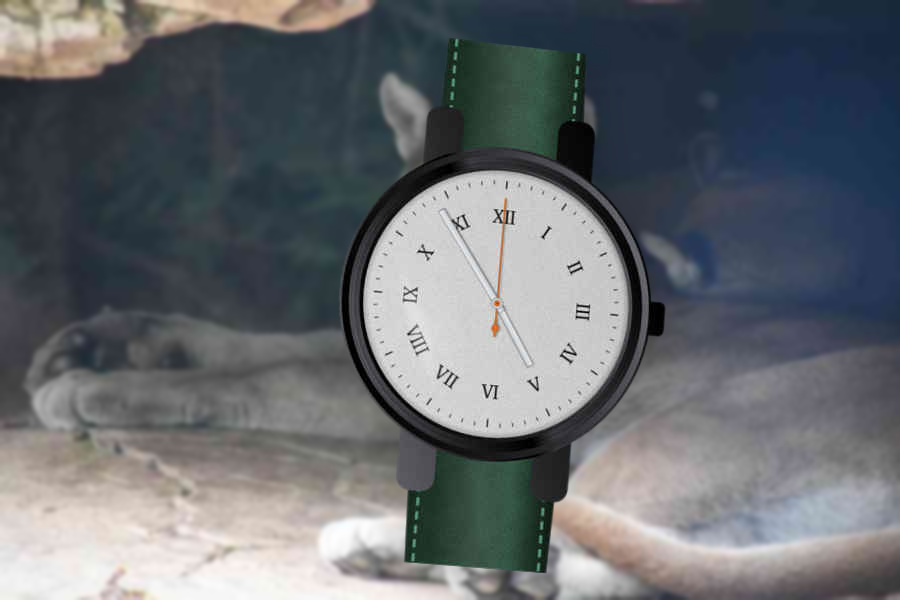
4:54:00
